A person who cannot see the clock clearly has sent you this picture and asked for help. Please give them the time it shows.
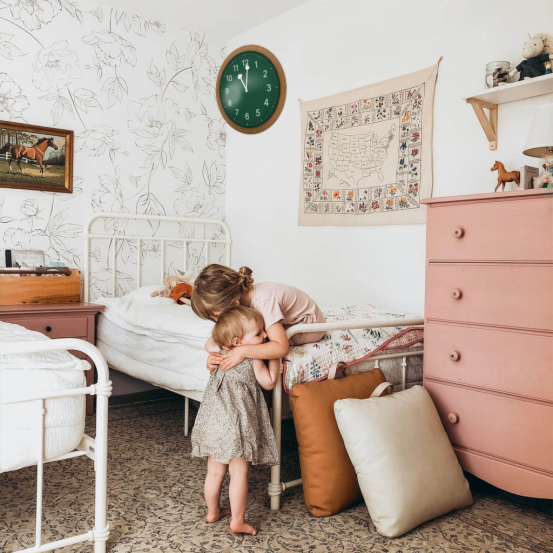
11:01
